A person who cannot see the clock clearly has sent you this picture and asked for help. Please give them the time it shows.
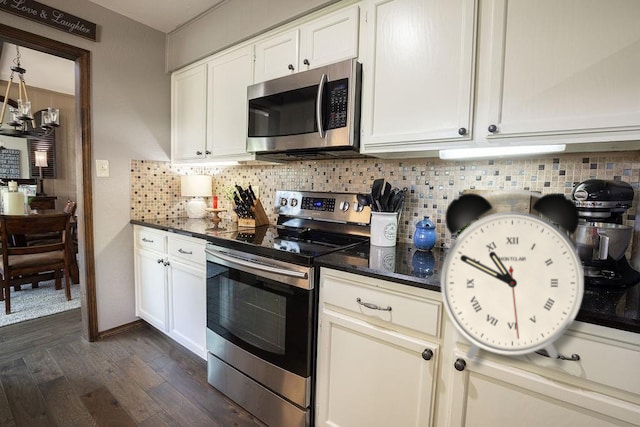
10:49:29
